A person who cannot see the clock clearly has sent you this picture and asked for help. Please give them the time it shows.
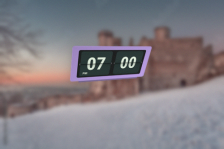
7:00
